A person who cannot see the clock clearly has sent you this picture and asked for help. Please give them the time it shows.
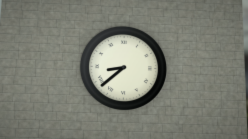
8:38
